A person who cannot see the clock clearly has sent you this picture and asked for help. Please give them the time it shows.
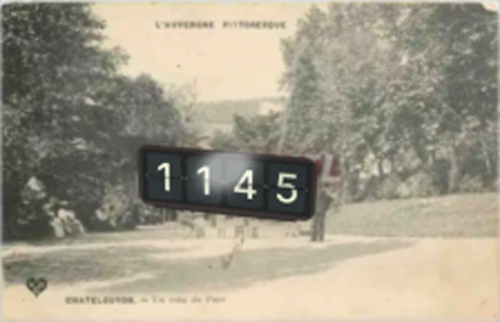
11:45
